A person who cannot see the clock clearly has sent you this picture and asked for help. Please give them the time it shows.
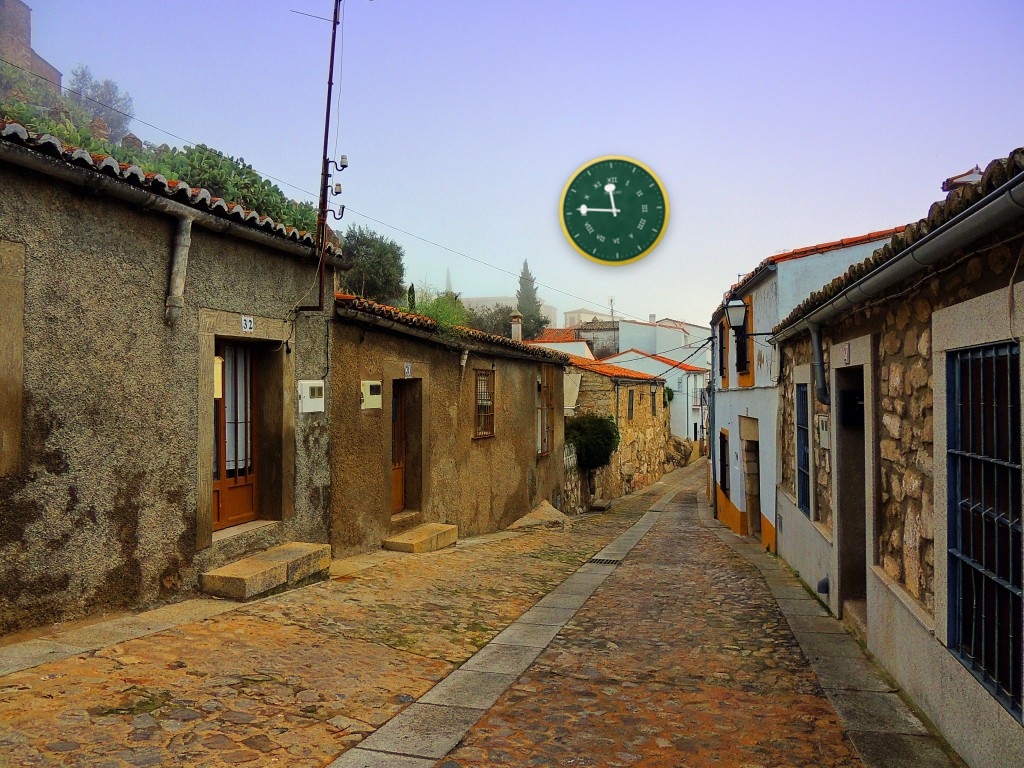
11:46
